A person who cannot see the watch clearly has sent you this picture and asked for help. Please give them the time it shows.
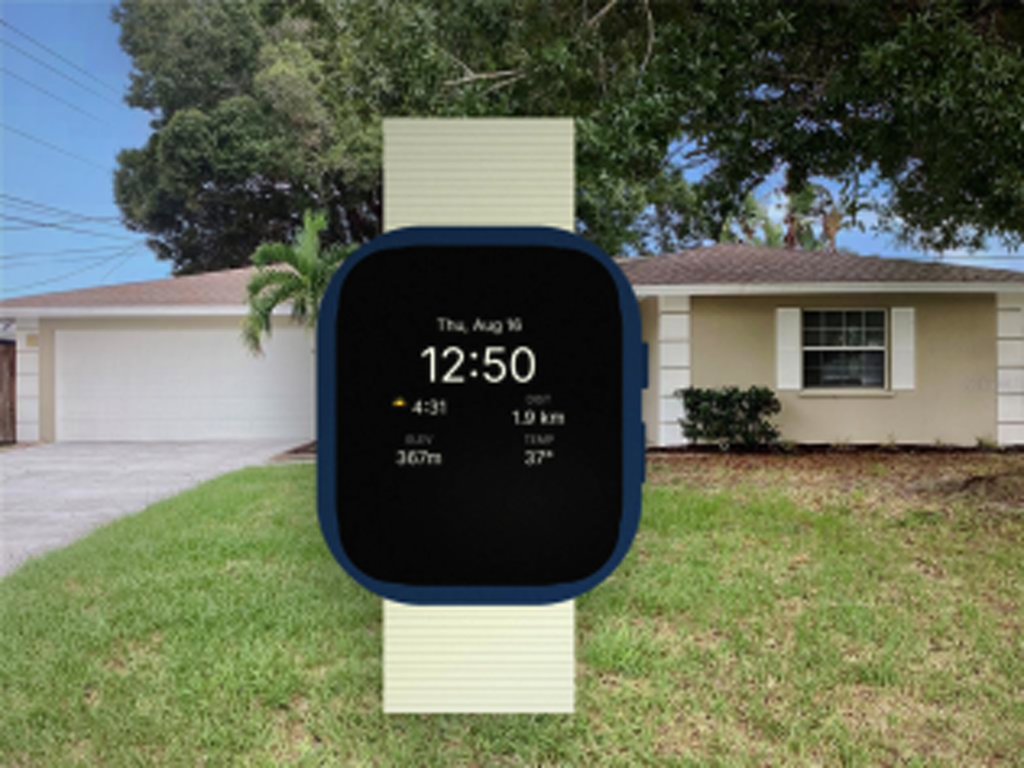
12:50
